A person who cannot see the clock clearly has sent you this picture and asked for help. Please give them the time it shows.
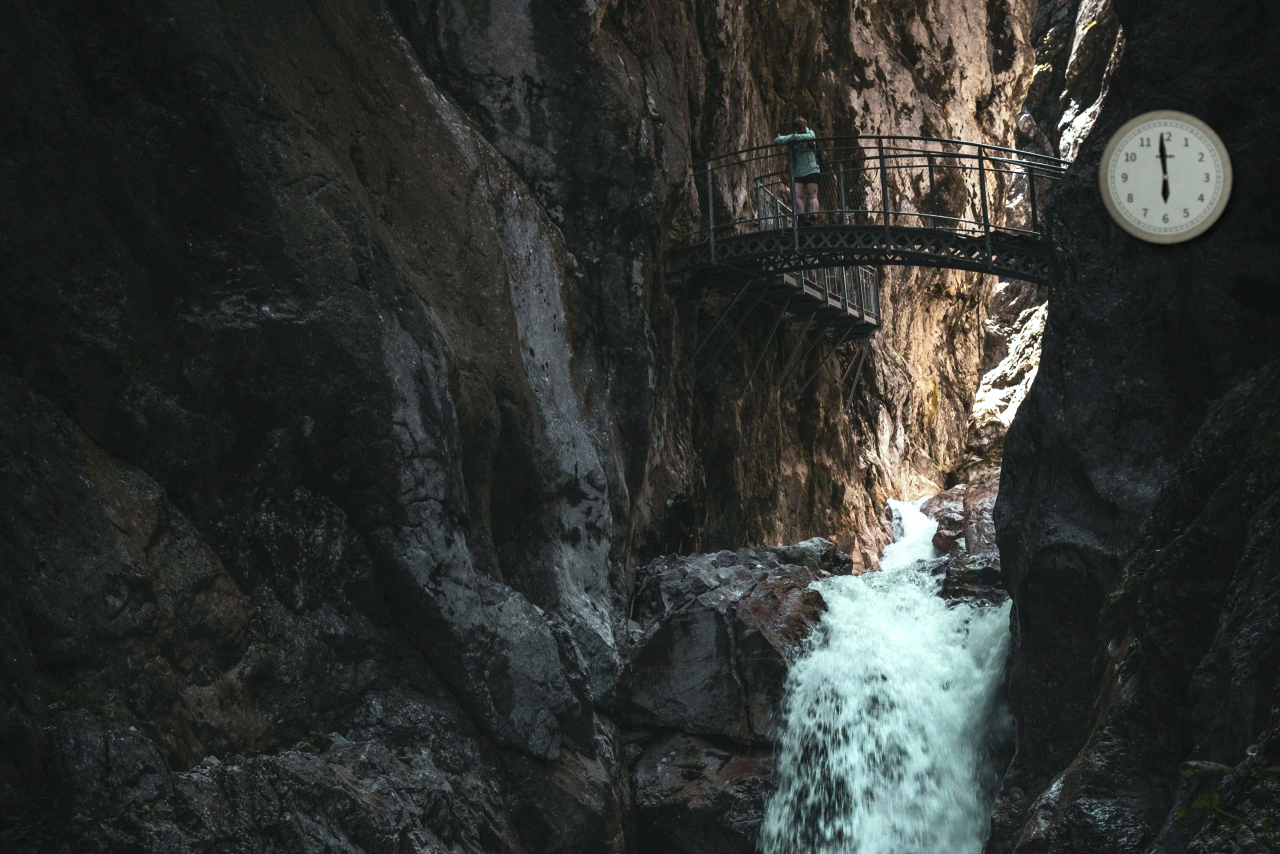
5:59
